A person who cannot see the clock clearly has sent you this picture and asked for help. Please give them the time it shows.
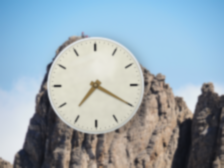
7:20
